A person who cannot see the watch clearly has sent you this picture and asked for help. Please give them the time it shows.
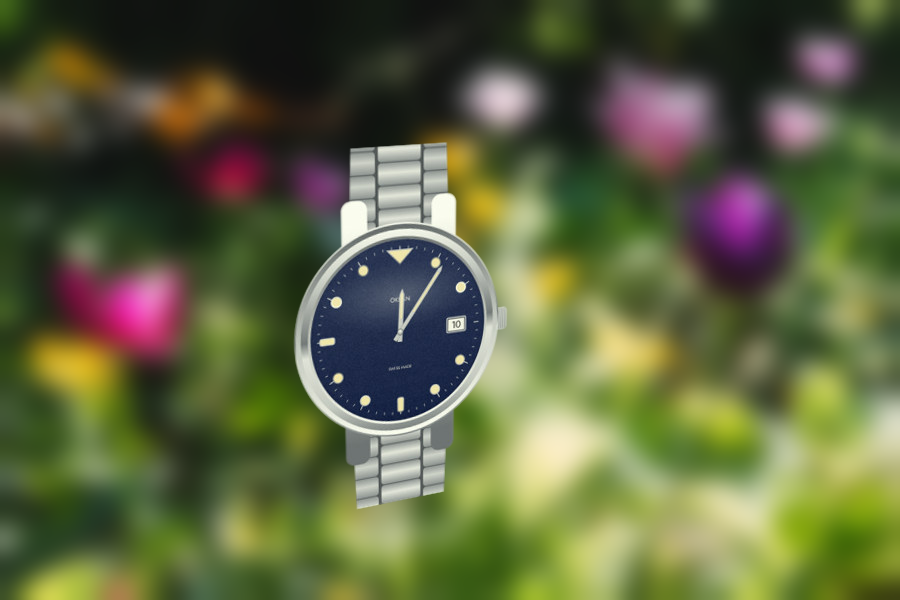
12:06
